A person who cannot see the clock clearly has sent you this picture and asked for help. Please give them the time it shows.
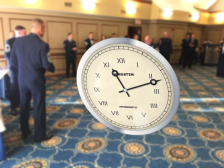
11:12
